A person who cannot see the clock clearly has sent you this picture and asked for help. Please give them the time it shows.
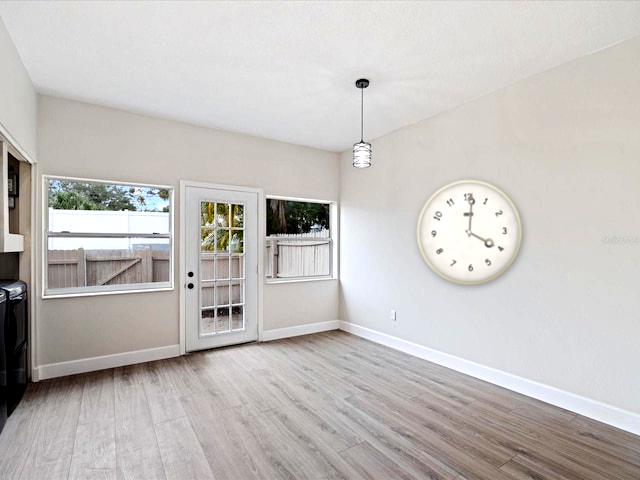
4:01
